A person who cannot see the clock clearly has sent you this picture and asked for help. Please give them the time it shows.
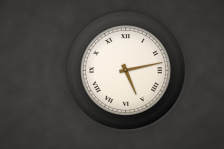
5:13
